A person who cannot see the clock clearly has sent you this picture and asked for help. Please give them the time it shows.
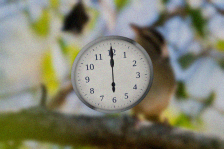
6:00
